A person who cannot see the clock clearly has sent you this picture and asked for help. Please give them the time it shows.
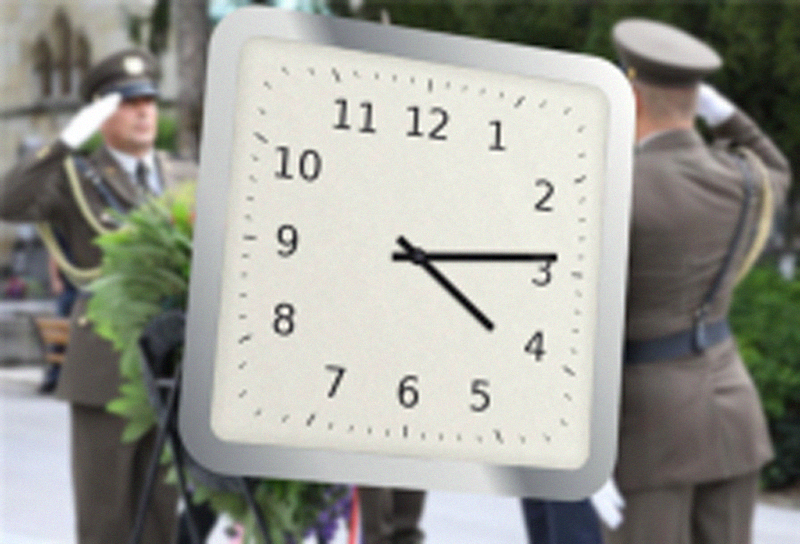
4:14
